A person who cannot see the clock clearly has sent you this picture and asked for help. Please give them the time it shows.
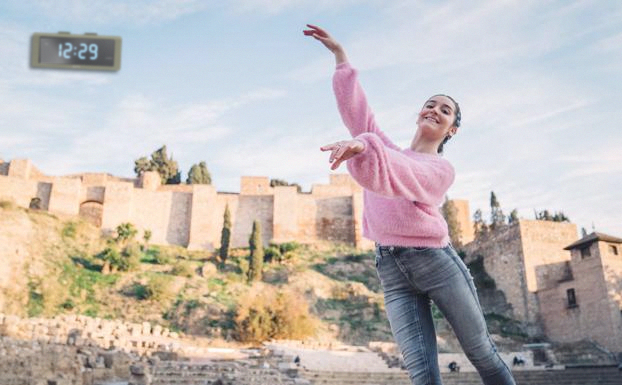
12:29
